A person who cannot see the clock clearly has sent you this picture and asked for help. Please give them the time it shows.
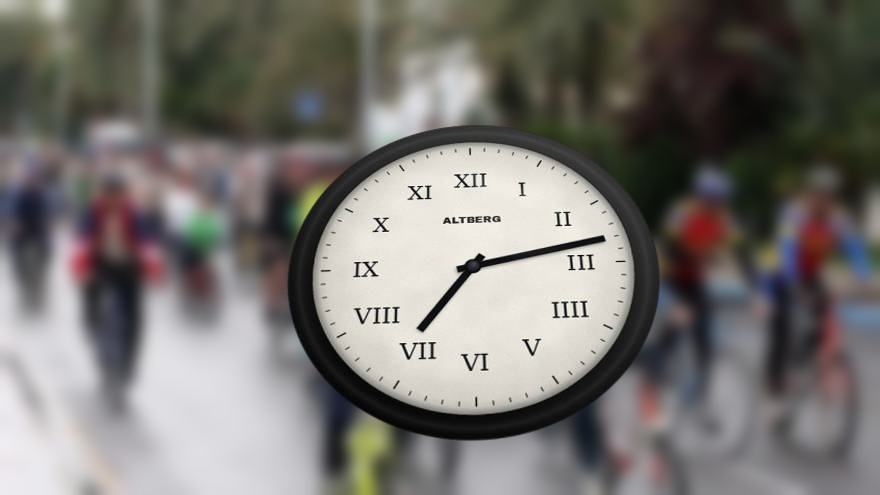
7:13
